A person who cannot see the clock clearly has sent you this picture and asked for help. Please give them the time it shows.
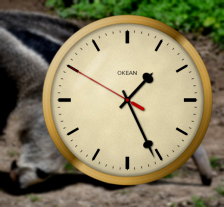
1:25:50
